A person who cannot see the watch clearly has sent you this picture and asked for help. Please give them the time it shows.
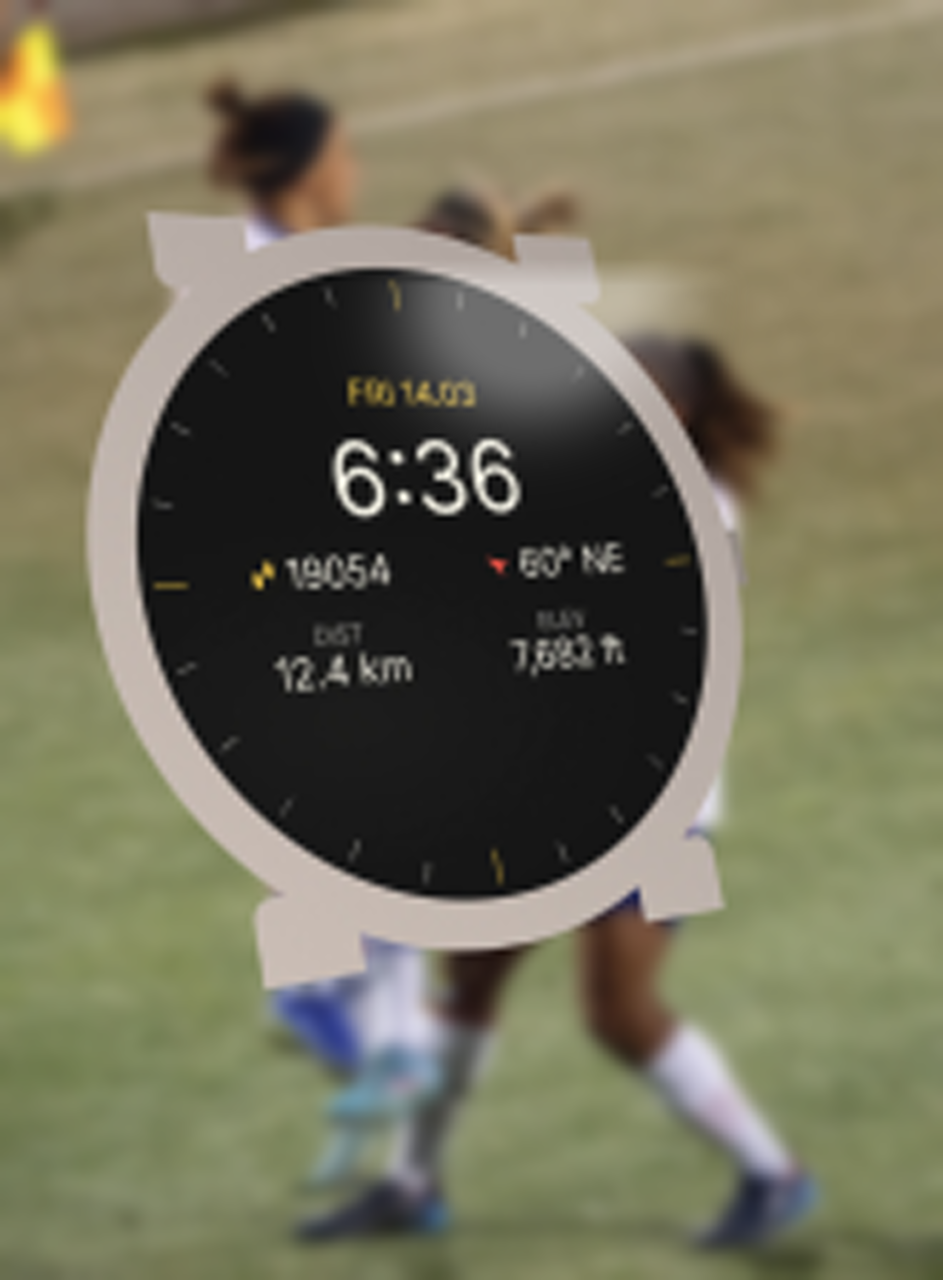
6:36
